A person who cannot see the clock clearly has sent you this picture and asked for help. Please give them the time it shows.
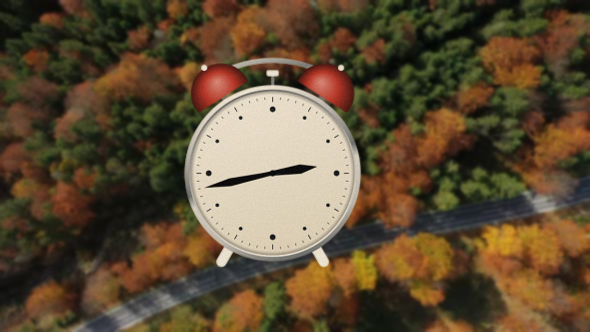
2:43
